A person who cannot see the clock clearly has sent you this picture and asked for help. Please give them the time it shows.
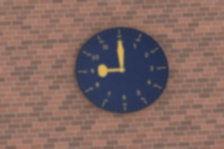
9:00
